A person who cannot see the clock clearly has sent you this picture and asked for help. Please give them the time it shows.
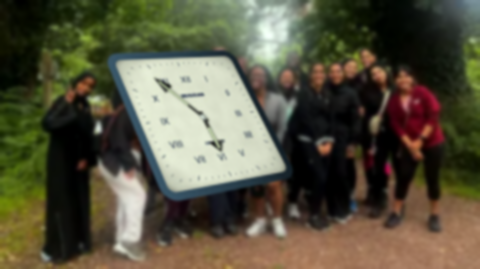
5:54
